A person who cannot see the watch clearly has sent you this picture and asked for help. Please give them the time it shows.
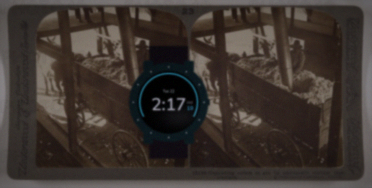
2:17
